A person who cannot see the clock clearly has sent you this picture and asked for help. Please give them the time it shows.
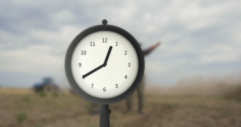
12:40
